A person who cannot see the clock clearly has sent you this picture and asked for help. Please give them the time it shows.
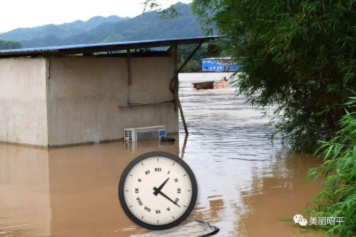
1:21
